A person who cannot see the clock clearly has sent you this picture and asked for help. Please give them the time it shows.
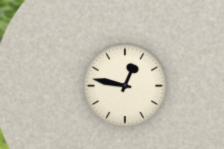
12:47
